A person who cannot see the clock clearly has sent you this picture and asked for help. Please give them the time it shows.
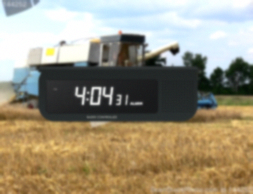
4:04
